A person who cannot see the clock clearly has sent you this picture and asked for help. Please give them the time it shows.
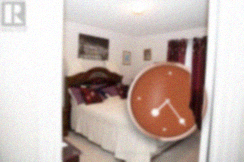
7:23
